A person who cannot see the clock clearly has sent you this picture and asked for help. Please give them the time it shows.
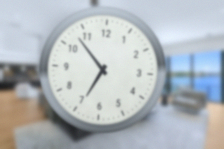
6:53
